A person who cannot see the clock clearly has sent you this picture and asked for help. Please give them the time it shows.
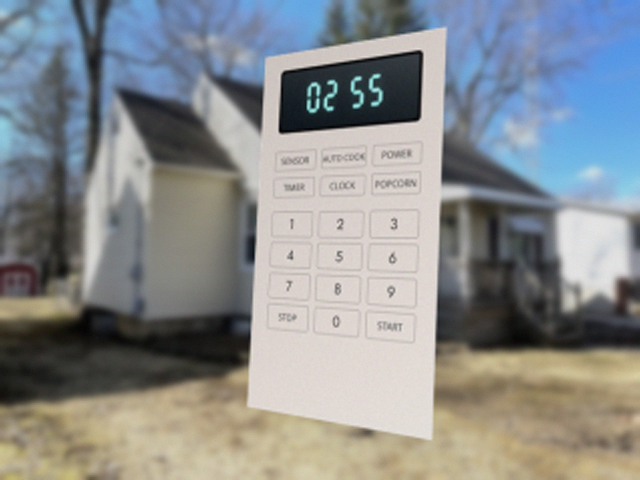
2:55
